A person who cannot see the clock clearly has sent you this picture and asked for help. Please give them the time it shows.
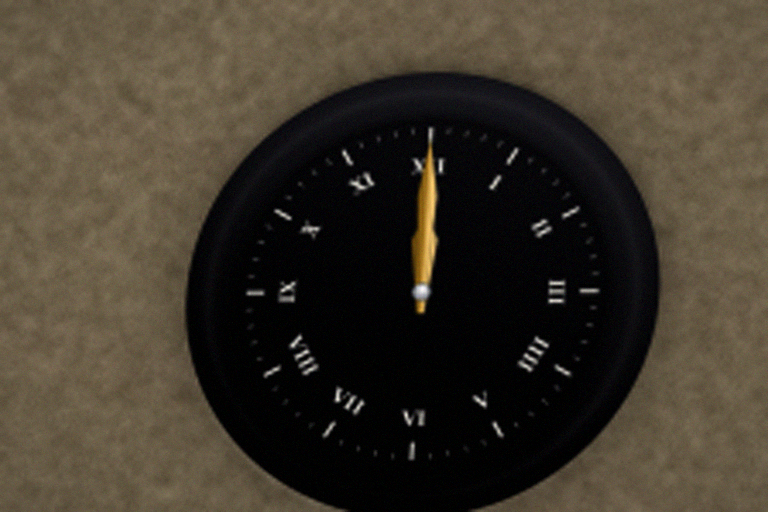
12:00
